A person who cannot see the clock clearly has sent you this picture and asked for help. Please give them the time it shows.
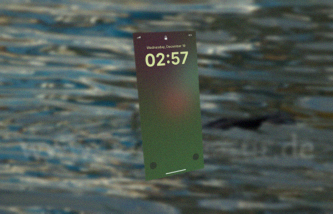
2:57
